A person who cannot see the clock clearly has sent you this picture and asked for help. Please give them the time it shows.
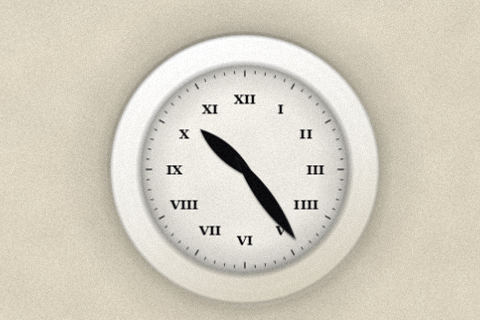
10:24
